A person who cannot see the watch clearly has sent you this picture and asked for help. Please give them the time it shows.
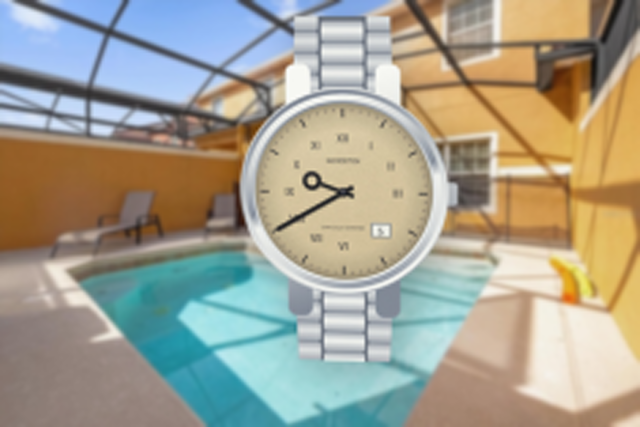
9:40
